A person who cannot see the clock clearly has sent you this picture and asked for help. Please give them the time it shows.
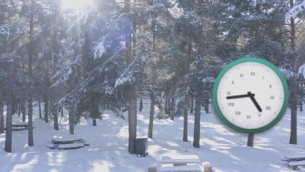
4:43
